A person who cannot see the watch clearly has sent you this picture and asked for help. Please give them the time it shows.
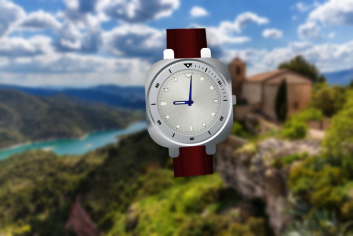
9:01
